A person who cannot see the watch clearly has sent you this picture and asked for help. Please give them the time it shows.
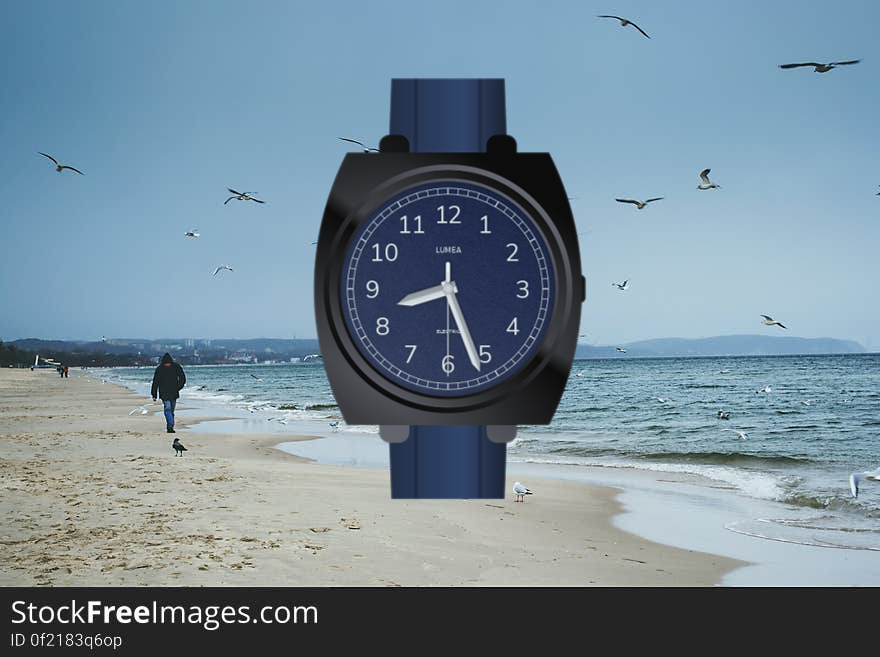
8:26:30
